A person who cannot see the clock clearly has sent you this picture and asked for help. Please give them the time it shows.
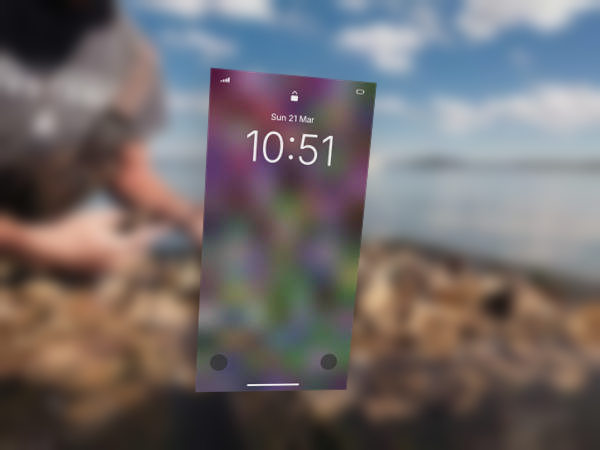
10:51
